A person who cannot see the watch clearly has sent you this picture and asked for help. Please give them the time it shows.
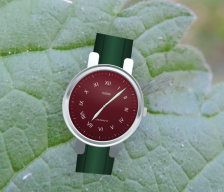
7:07
